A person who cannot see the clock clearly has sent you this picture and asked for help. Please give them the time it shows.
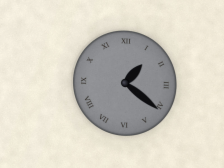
1:21
